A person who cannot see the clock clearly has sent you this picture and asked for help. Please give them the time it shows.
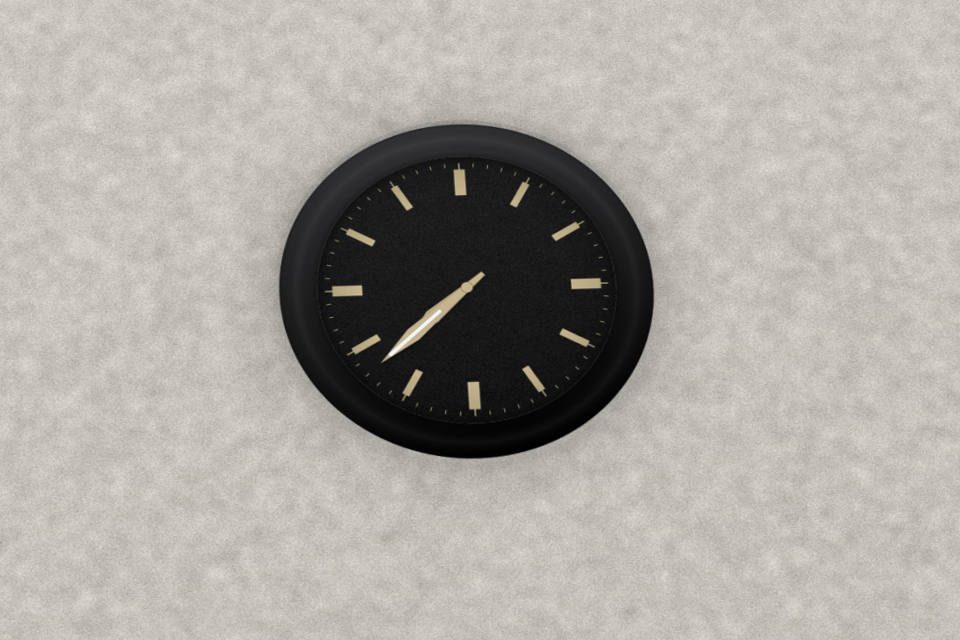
7:38
